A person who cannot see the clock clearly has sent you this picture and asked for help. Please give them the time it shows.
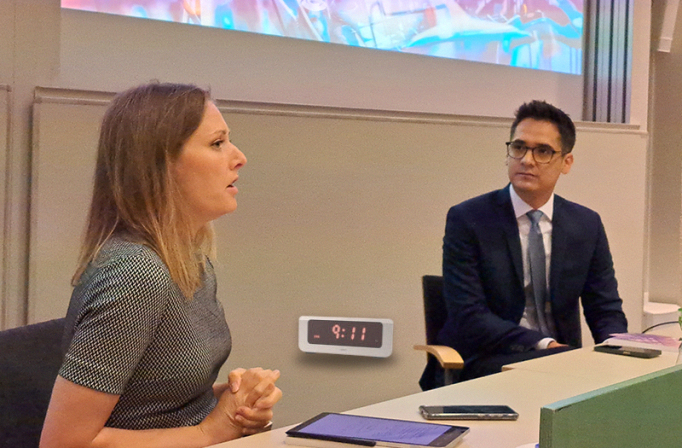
9:11
